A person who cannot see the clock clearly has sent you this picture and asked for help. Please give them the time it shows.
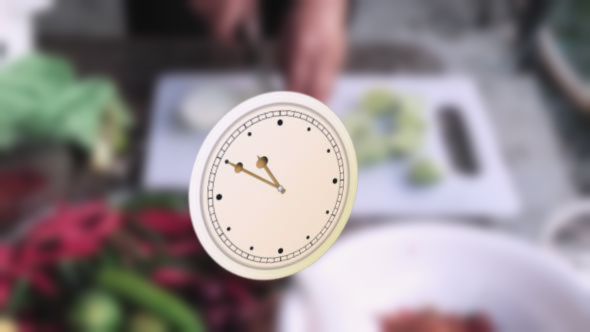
10:50
